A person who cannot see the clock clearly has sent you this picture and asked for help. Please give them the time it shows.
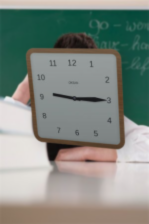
9:15
